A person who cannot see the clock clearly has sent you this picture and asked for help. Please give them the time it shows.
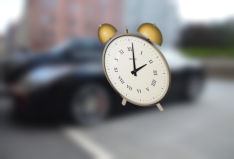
2:01
